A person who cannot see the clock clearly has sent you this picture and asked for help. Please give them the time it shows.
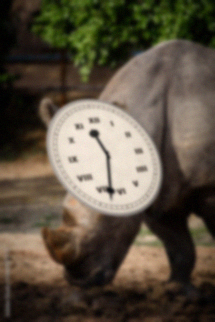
11:33
